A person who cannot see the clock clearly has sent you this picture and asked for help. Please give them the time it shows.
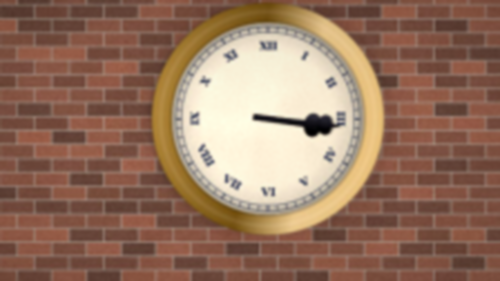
3:16
